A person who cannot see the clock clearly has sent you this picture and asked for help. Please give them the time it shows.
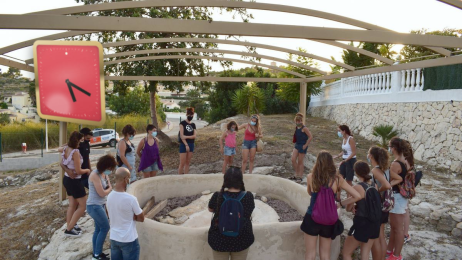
5:19
